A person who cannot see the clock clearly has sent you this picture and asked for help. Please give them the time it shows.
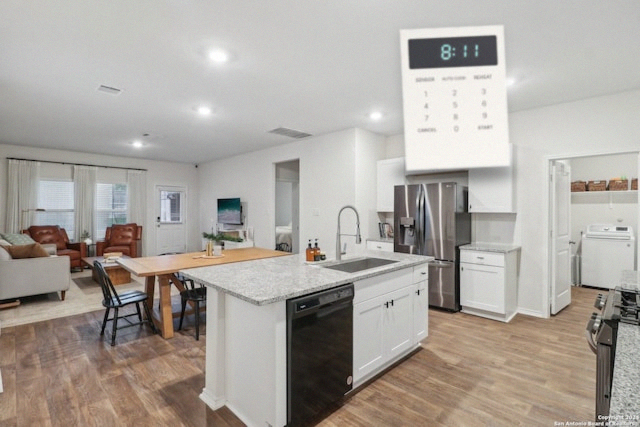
8:11
